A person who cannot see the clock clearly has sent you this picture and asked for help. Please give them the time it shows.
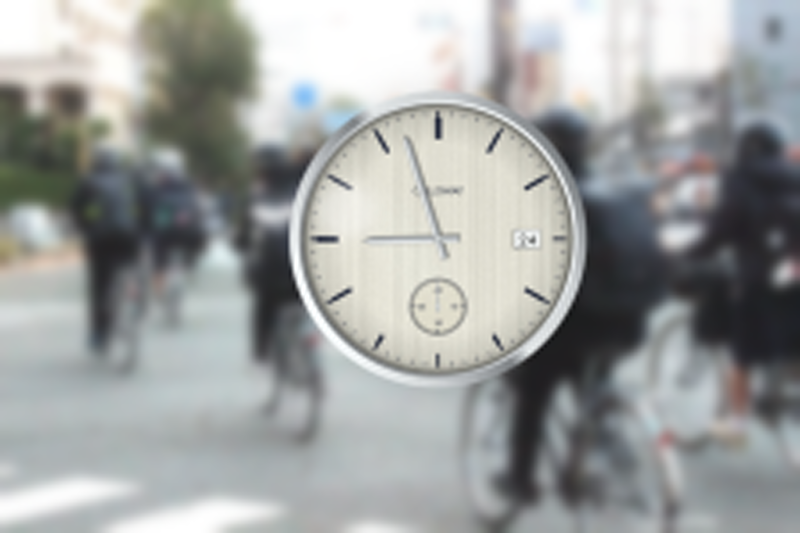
8:57
